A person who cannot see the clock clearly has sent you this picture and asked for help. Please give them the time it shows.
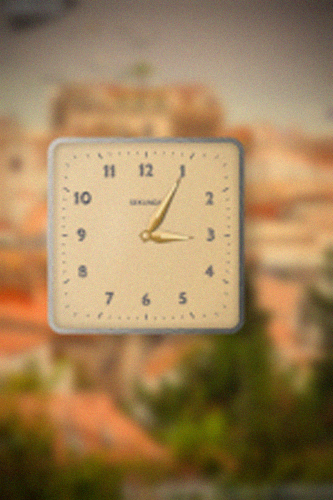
3:05
